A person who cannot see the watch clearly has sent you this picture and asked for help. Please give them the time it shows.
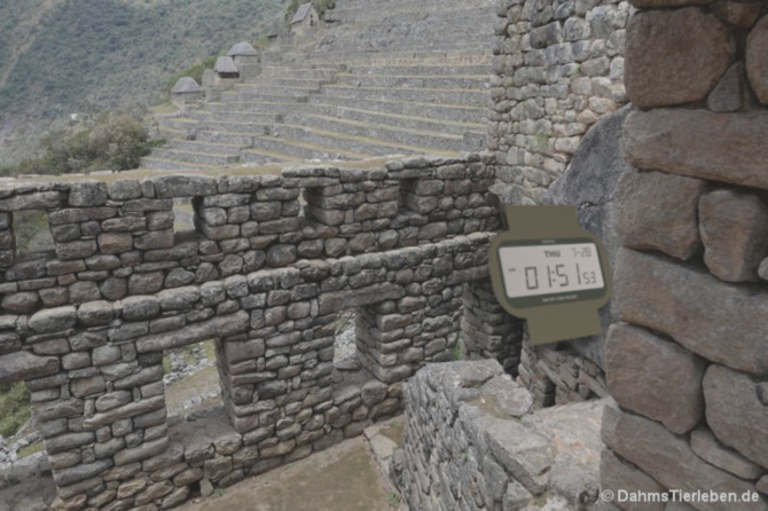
1:51
